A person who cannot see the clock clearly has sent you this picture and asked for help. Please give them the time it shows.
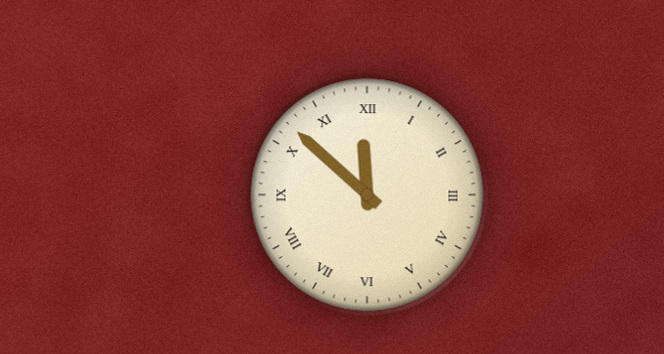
11:52
